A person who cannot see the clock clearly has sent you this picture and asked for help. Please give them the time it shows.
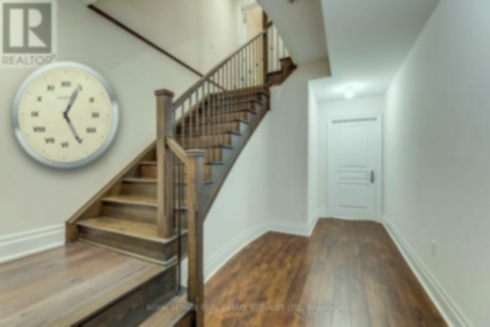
5:04
